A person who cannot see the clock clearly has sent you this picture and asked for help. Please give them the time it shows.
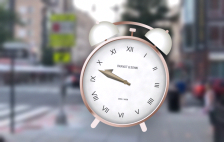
9:48
